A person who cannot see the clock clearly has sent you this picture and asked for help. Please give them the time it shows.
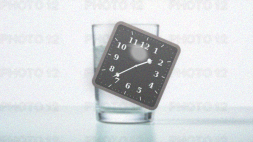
1:37
